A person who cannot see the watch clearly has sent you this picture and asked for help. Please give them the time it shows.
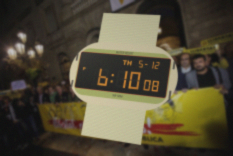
6:10:08
